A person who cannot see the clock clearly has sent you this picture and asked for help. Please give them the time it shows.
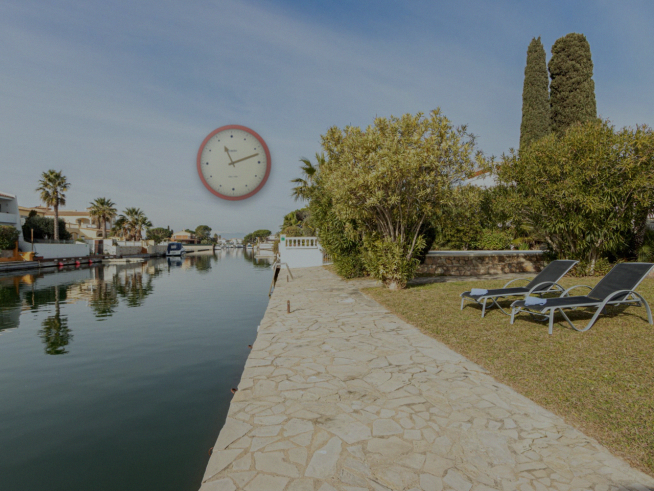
11:12
